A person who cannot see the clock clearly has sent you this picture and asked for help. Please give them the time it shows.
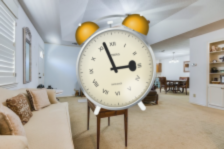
2:57
